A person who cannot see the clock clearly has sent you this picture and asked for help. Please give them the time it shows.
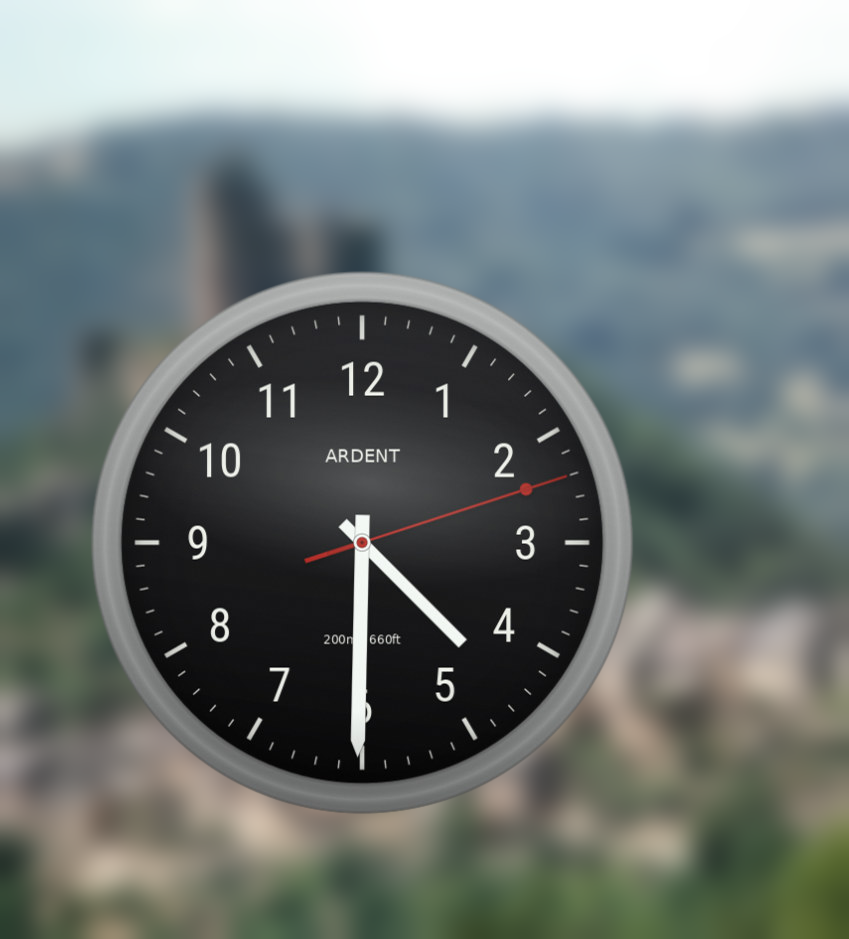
4:30:12
